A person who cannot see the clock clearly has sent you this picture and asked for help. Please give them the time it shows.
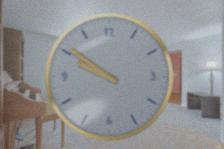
9:51
